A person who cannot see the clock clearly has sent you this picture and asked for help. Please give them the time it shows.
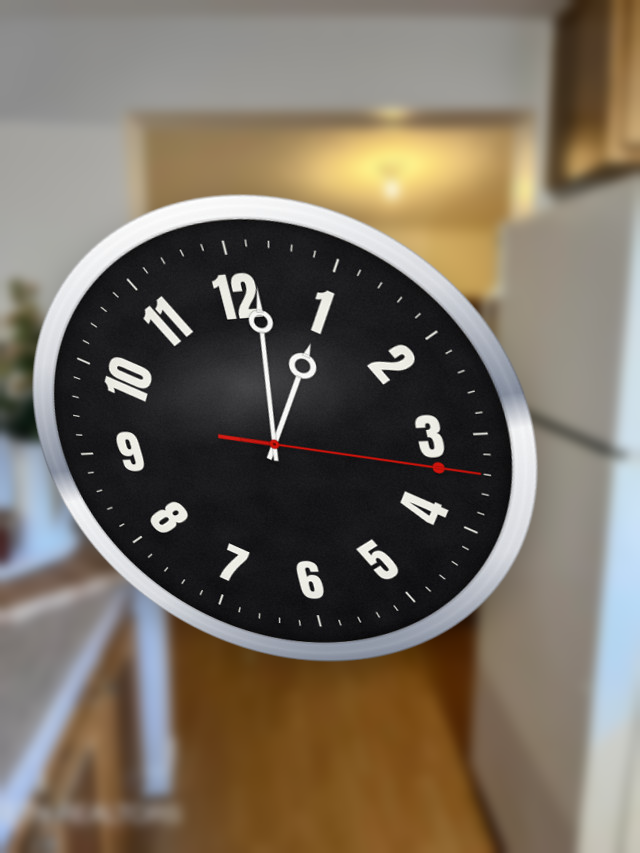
1:01:17
